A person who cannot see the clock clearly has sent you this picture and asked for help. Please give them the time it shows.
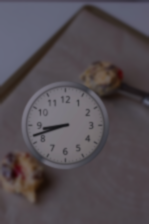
8:42
